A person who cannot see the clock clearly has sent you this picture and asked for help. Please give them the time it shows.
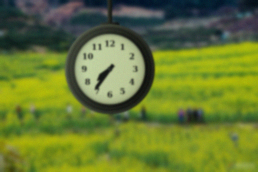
7:36
